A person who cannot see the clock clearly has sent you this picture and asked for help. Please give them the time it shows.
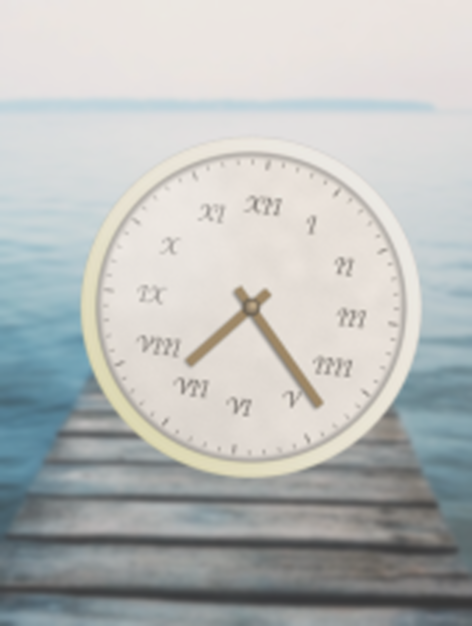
7:23
